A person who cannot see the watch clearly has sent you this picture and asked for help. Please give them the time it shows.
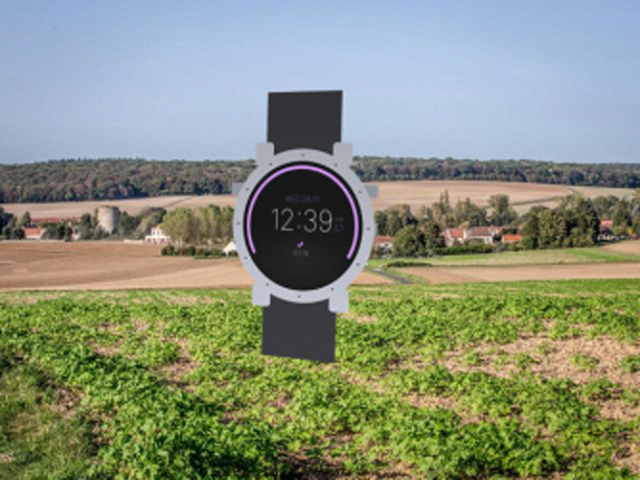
12:39
